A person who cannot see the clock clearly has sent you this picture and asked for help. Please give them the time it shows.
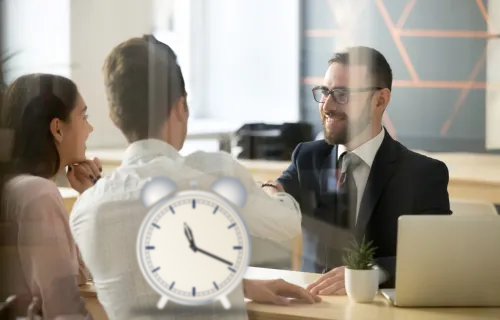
11:19
